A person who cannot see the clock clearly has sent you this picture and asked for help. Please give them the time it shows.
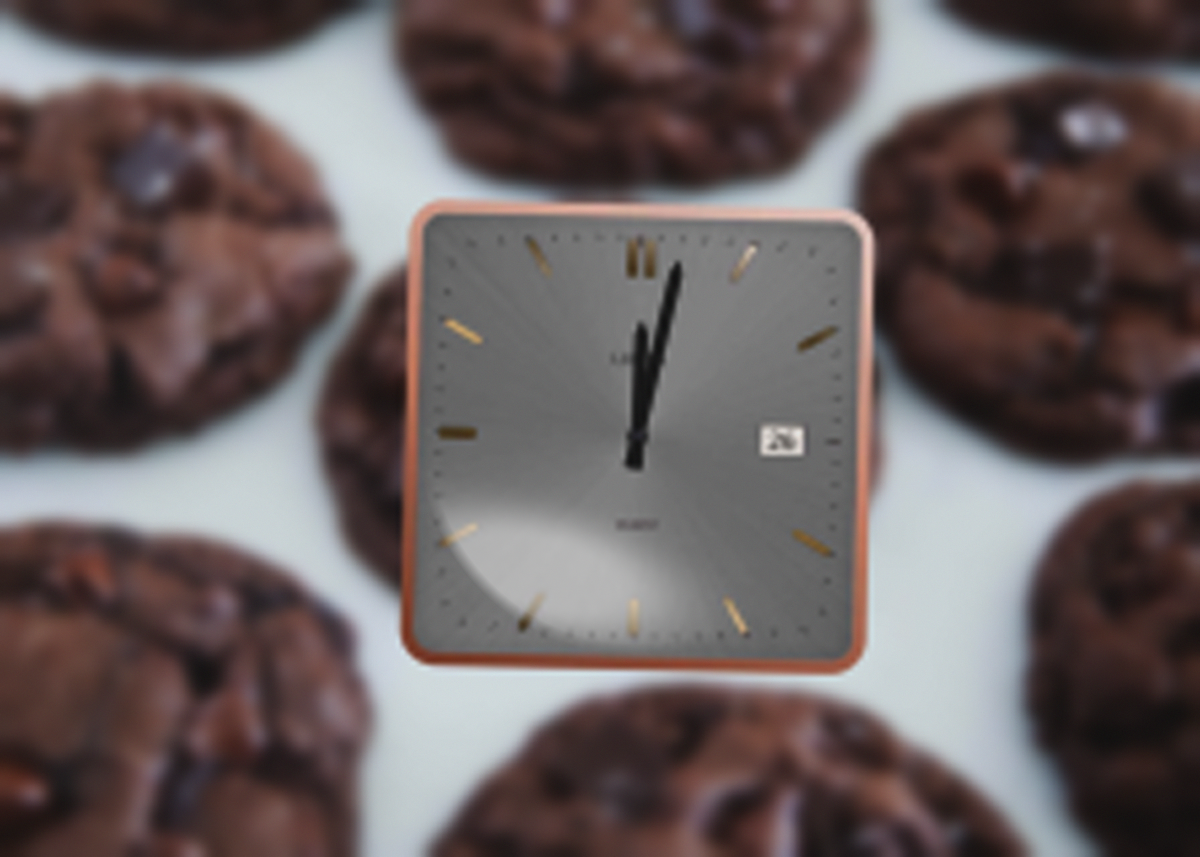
12:02
